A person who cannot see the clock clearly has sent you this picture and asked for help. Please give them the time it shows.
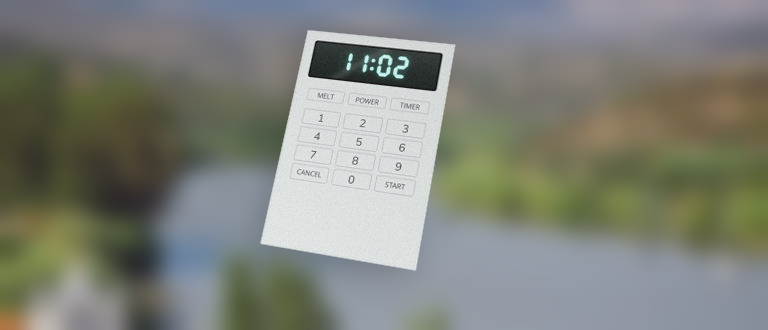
11:02
